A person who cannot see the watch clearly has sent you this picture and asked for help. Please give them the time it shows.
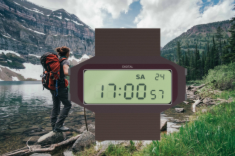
17:00:57
